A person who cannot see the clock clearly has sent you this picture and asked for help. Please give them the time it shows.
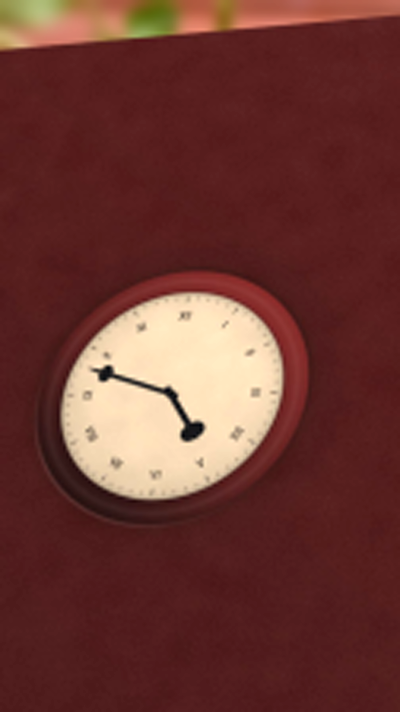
4:48
